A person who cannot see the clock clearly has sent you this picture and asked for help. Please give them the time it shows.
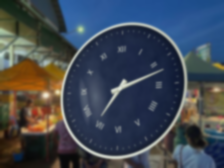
7:12
